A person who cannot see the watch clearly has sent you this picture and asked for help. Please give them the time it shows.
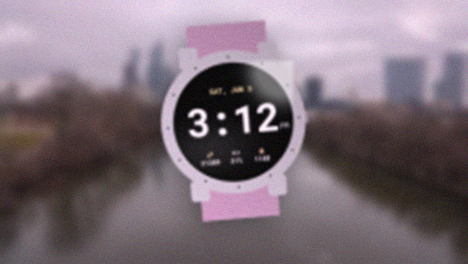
3:12
